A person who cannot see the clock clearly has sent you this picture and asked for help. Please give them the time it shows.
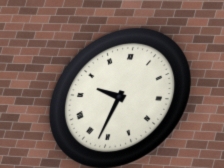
9:32
